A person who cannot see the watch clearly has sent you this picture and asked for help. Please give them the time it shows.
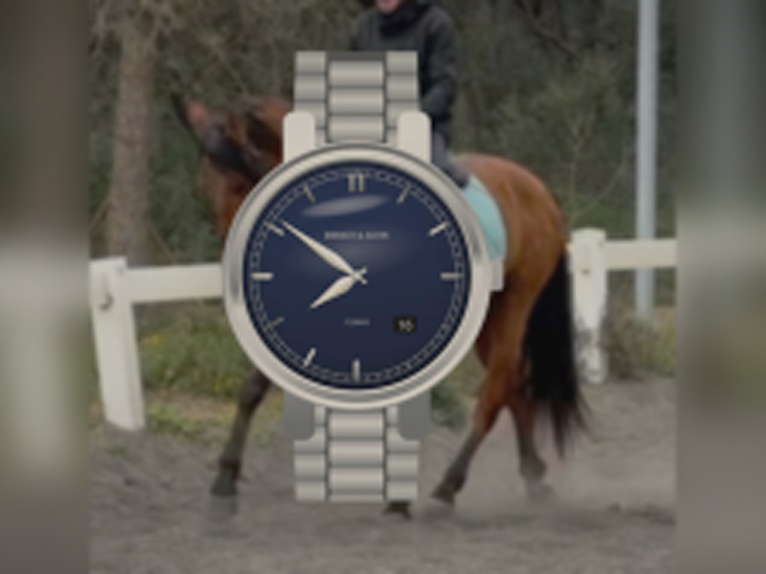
7:51
